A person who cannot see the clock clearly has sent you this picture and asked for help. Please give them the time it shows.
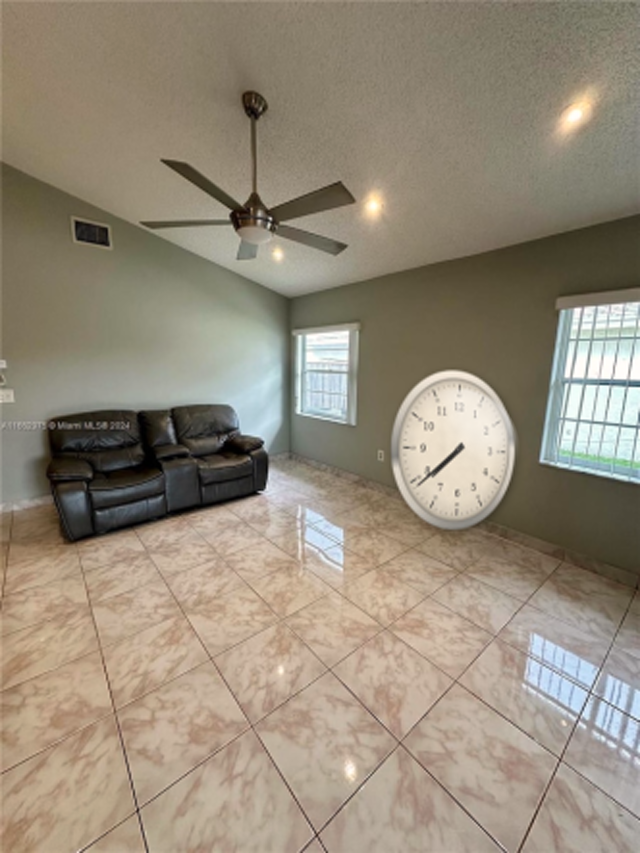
7:39
